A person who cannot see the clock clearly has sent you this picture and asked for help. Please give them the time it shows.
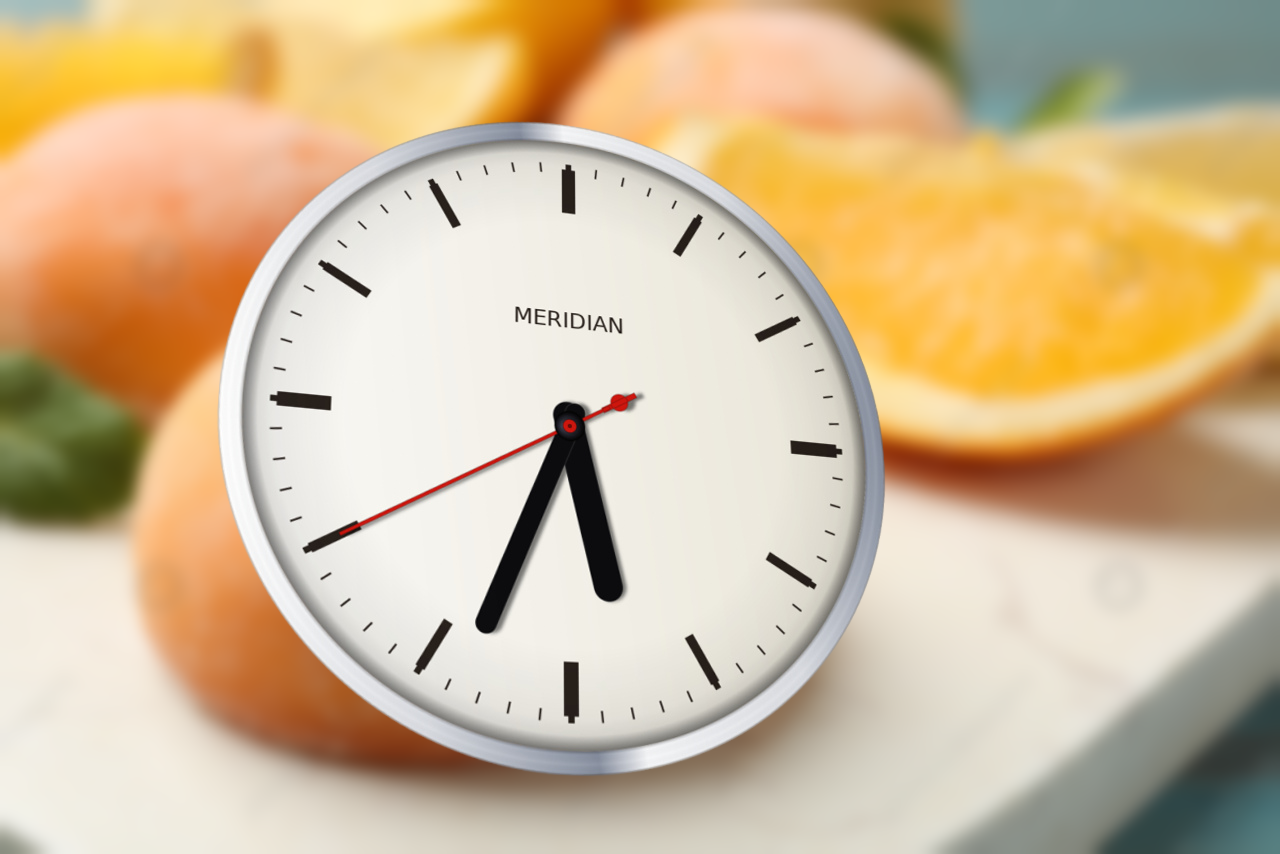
5:33:40
